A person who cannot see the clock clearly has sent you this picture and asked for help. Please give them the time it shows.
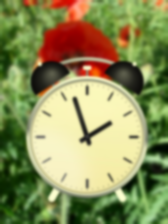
1:57
